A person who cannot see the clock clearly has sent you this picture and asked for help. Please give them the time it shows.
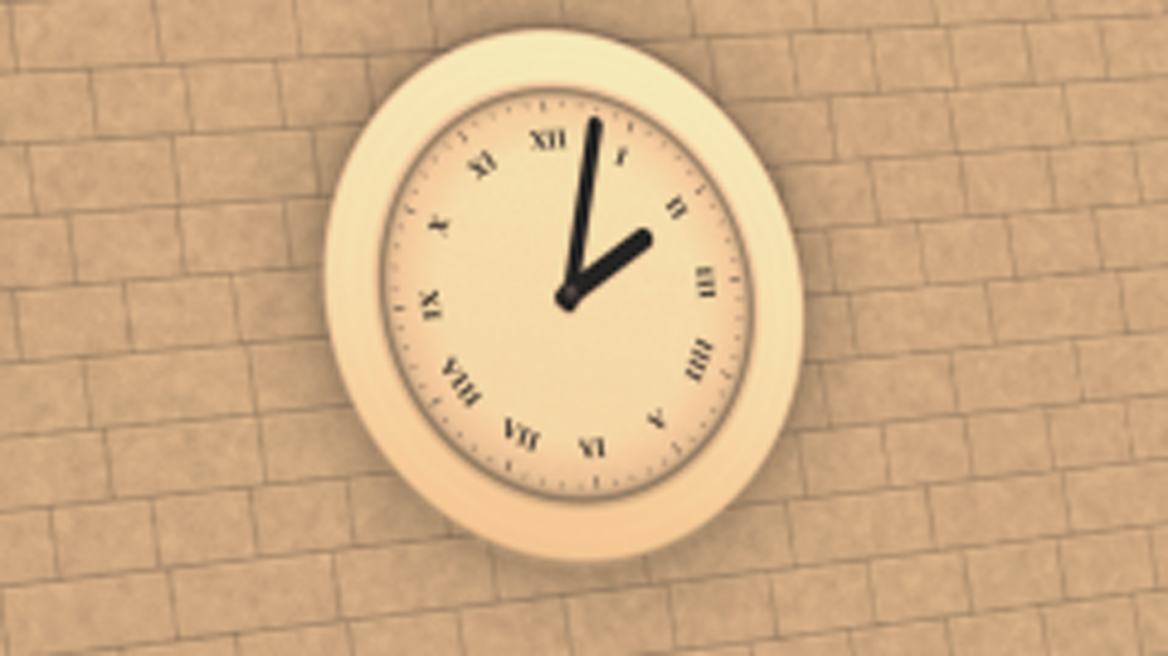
2:03
